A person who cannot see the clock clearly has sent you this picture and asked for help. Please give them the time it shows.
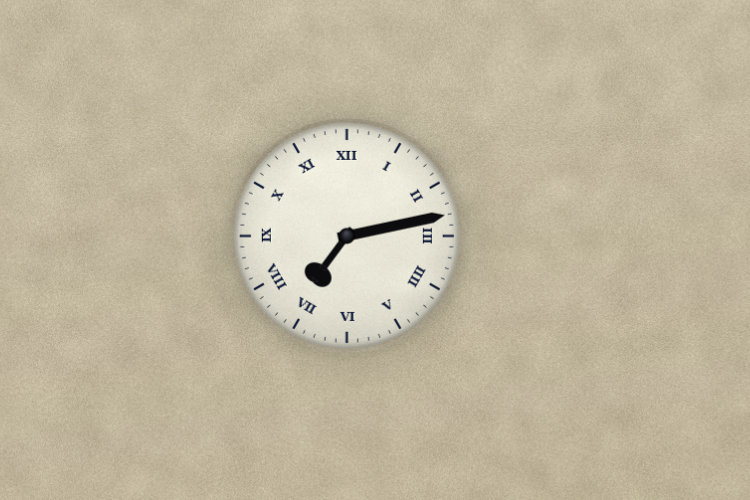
7:13
